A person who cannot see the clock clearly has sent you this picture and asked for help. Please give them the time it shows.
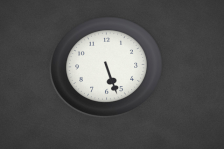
5:27
